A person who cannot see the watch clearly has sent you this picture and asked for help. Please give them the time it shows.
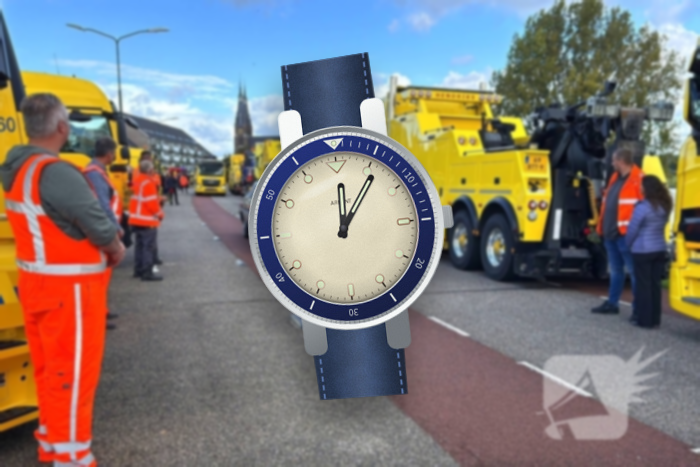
12:06
